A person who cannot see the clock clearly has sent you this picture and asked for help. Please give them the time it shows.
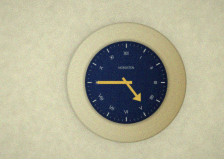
4:45
